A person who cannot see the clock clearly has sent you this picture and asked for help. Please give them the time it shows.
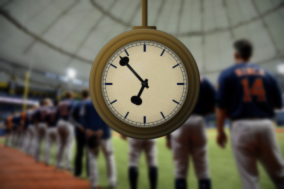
6:53
